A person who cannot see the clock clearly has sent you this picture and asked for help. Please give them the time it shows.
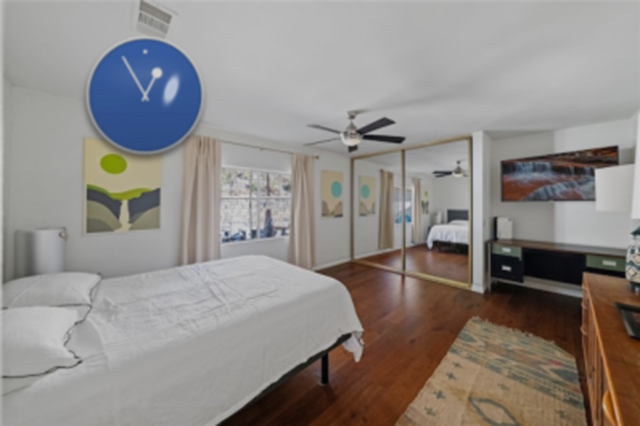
12:55
